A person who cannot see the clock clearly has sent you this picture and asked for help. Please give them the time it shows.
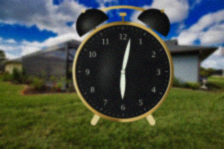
6:02
